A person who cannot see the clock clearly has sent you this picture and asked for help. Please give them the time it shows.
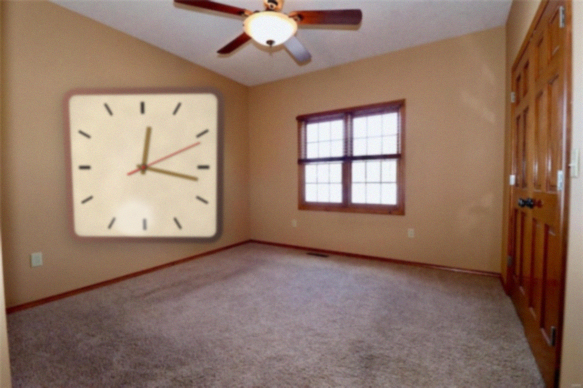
12:17:11
